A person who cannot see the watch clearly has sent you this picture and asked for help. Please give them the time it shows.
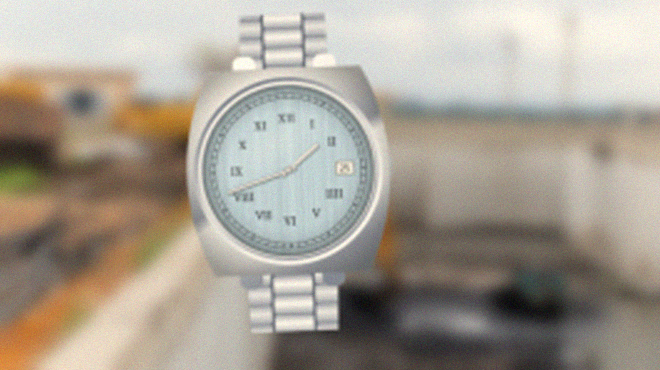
1:42
